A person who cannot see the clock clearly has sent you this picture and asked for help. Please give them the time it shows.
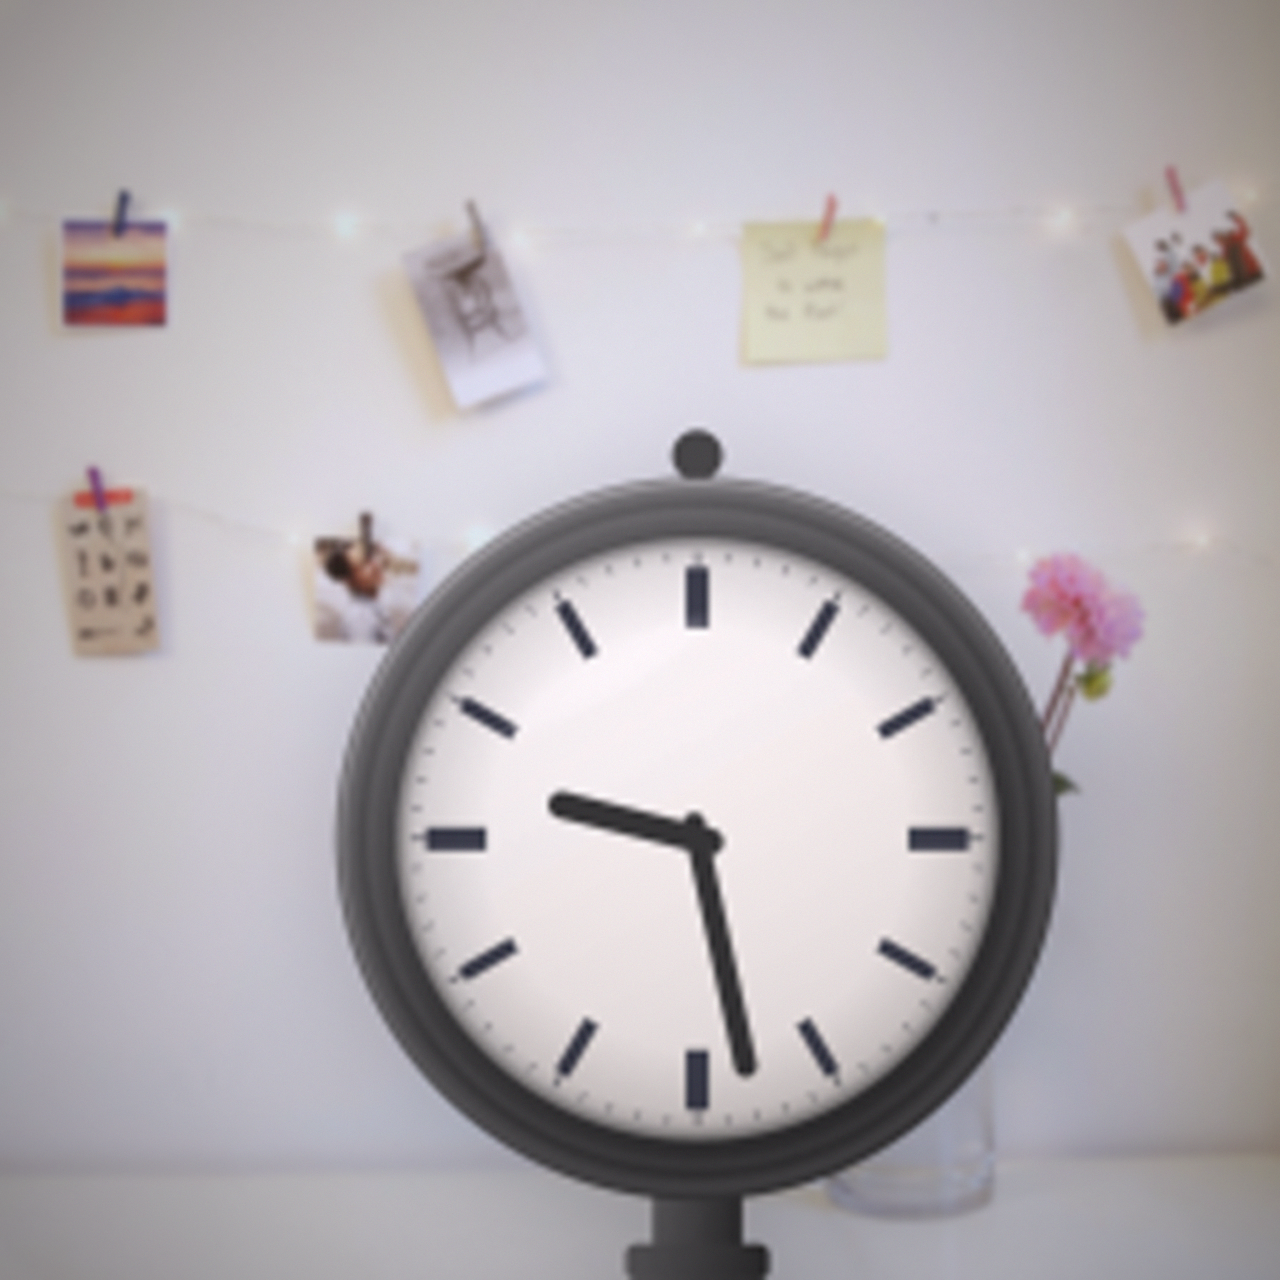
9:28
